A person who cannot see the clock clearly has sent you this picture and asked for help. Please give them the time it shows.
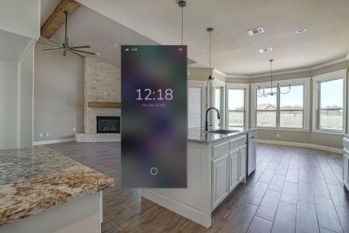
12:18
